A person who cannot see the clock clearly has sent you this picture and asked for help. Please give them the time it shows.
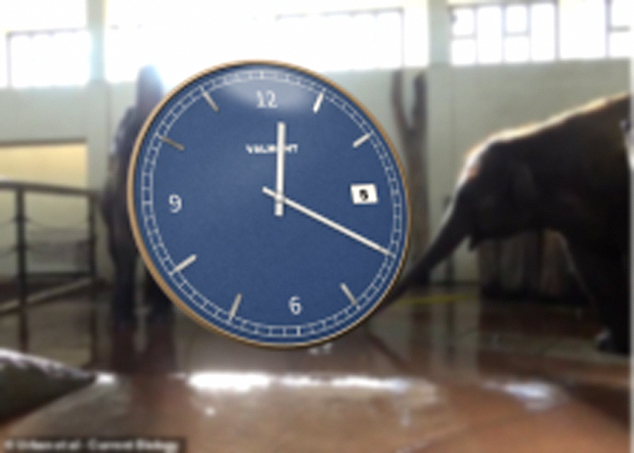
12:20
